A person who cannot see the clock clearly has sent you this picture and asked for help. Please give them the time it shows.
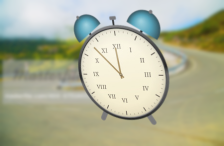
11:53
